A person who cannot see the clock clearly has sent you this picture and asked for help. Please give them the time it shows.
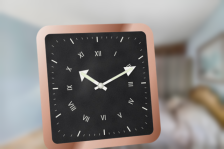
10:11
